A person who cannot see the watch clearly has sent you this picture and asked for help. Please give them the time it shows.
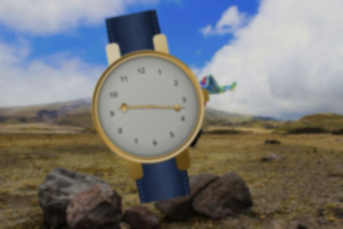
9:17
